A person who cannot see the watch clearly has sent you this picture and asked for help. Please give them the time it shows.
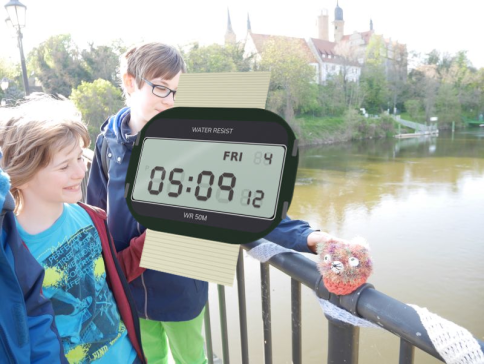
5:09:12
